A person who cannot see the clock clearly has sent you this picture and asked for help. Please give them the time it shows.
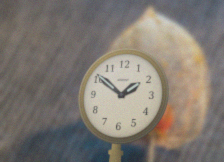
1:51
